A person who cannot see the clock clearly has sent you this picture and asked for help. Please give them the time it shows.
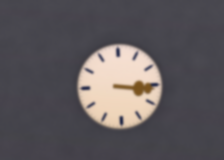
3:16
